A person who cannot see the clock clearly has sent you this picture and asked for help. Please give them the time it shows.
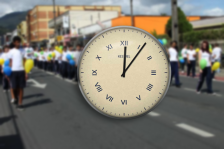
12:06
